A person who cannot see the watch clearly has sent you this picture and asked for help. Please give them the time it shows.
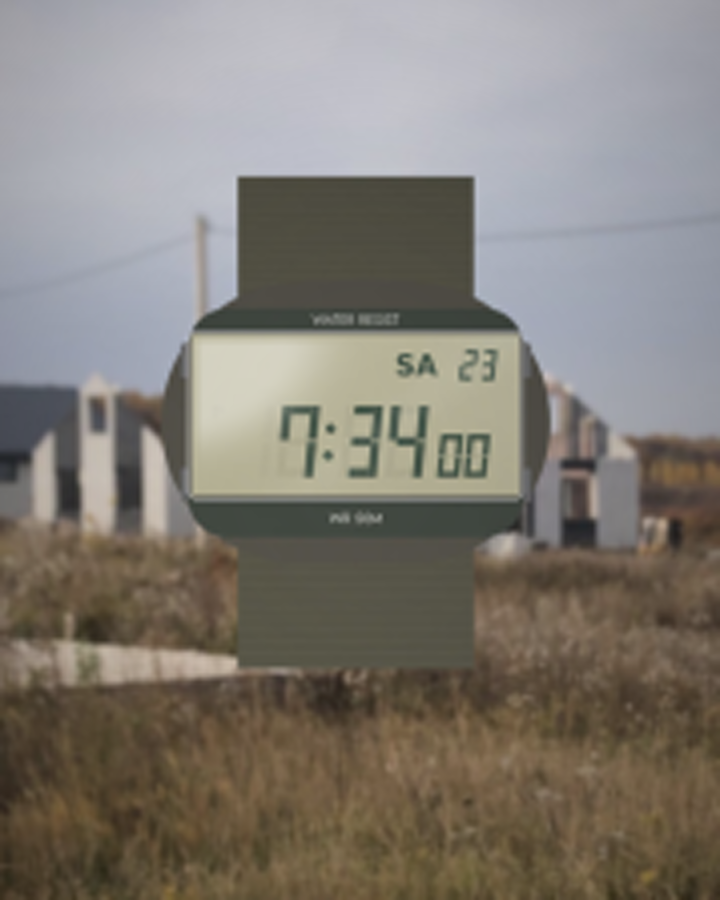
7:34:00
